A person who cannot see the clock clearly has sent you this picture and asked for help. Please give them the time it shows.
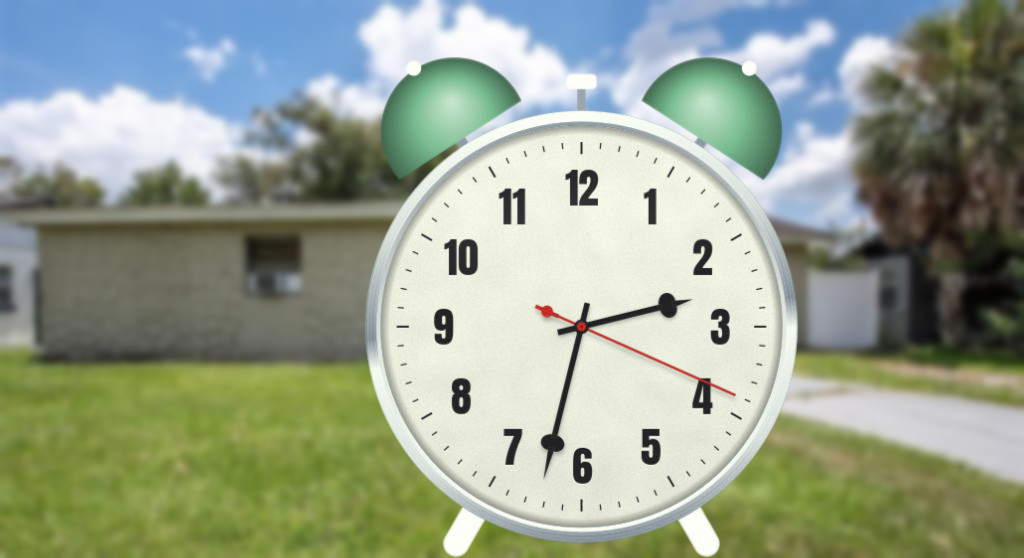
2:32:19
